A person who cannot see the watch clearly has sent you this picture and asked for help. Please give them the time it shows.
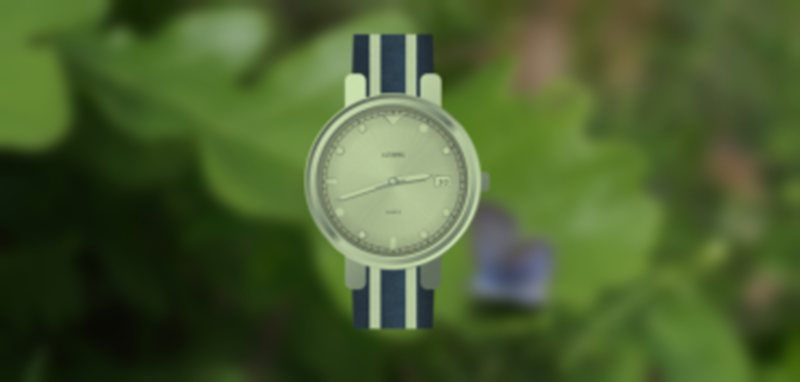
2:42
